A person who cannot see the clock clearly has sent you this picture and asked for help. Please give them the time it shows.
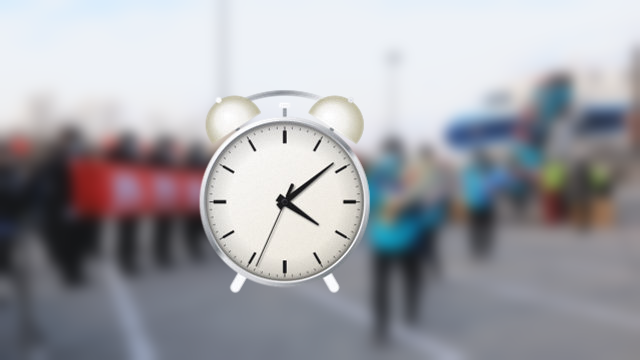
4:08:34
